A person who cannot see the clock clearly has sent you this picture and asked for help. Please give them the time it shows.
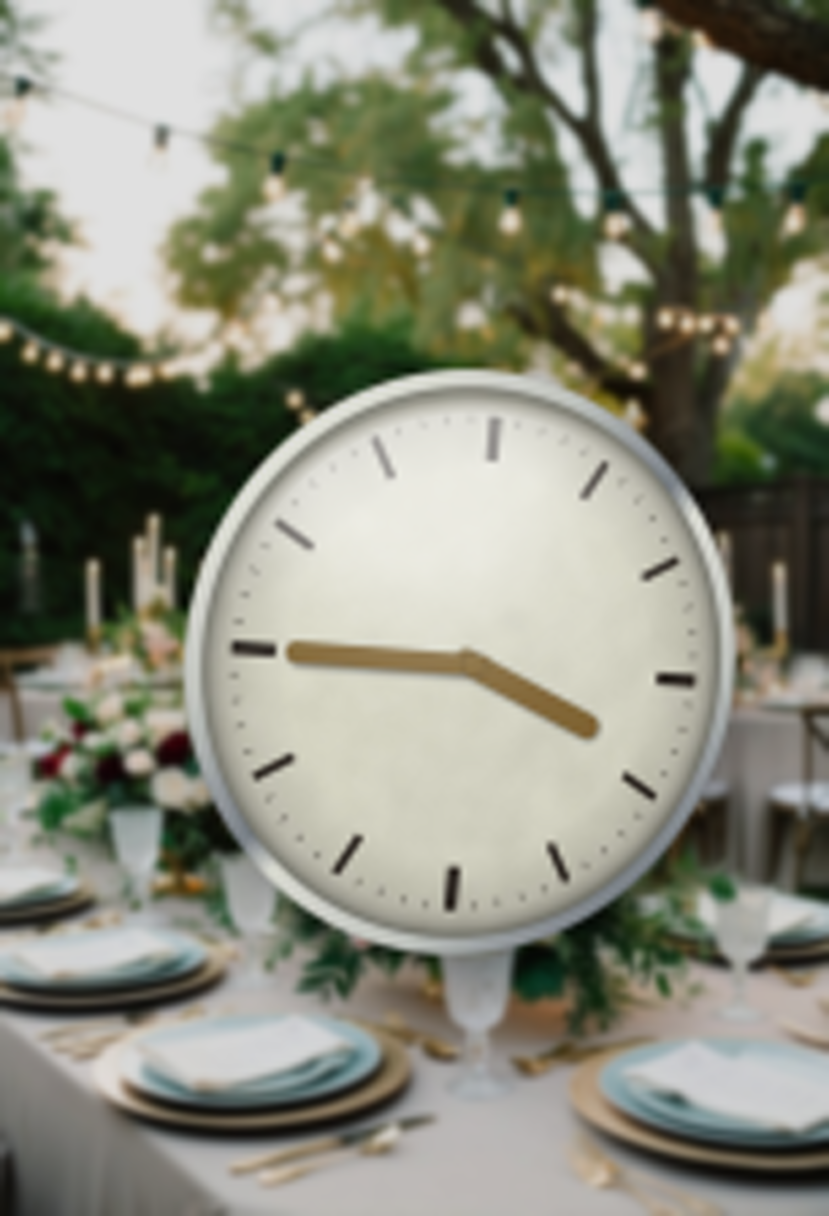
3:45
